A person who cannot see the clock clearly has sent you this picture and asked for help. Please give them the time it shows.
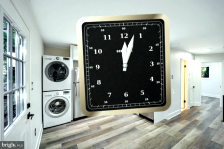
12:03
